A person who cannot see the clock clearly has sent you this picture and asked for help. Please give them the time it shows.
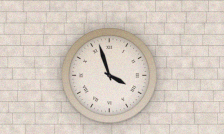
3:57
